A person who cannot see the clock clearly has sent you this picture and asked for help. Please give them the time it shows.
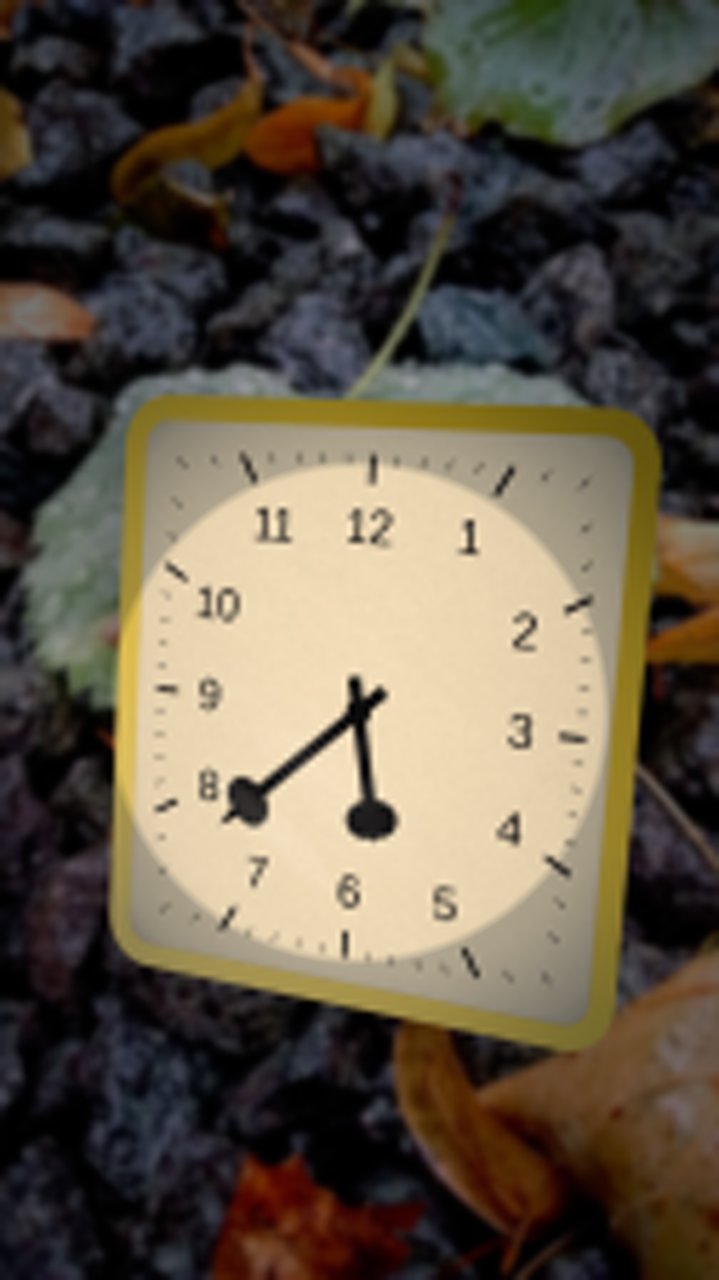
5:38
